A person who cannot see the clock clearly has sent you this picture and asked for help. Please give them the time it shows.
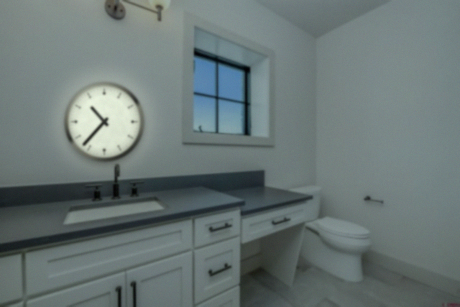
10:37
